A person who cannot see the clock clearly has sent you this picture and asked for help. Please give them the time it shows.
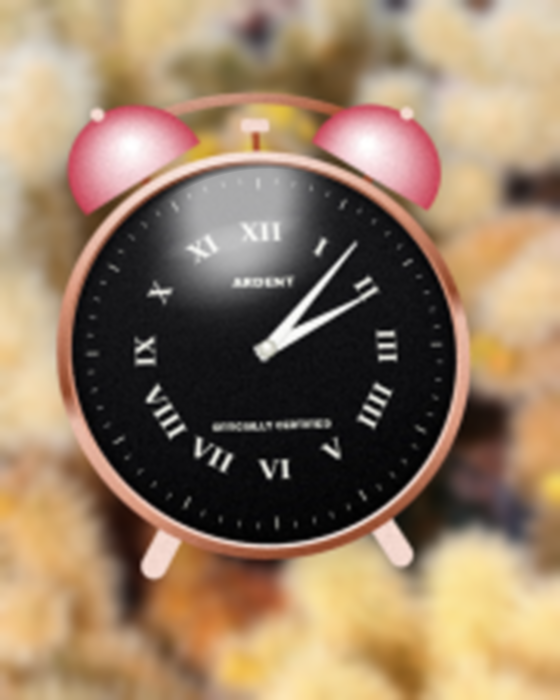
2:07
